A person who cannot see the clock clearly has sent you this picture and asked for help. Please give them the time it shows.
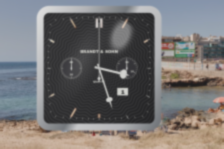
3:27
